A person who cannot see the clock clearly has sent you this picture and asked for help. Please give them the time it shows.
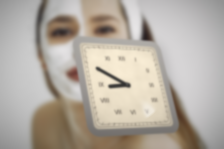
8:50
